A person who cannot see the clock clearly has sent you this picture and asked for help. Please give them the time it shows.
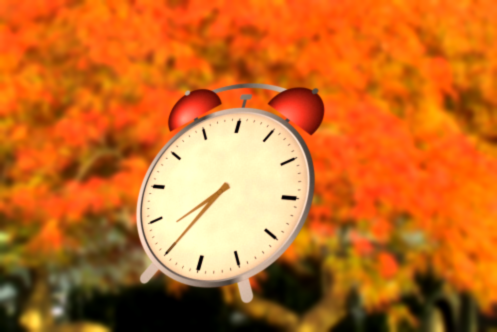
7:35
